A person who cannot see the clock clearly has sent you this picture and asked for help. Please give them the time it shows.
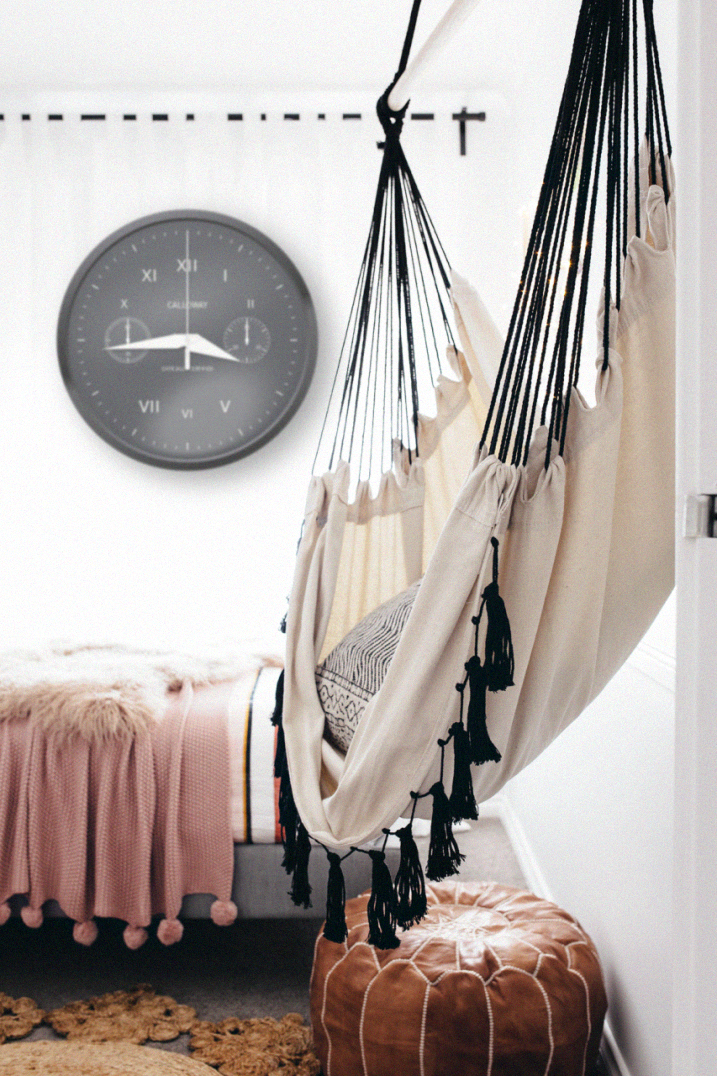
3:44
